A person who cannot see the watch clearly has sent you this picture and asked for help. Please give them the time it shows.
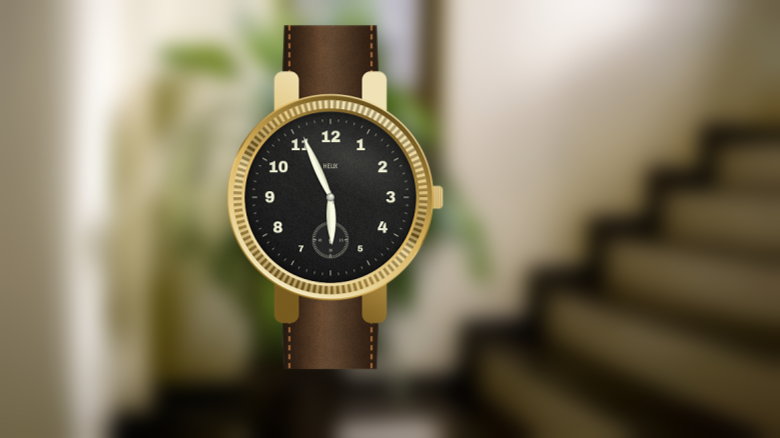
5:56
